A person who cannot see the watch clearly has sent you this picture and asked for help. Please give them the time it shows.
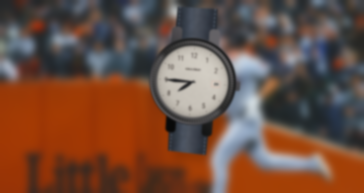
7:45
